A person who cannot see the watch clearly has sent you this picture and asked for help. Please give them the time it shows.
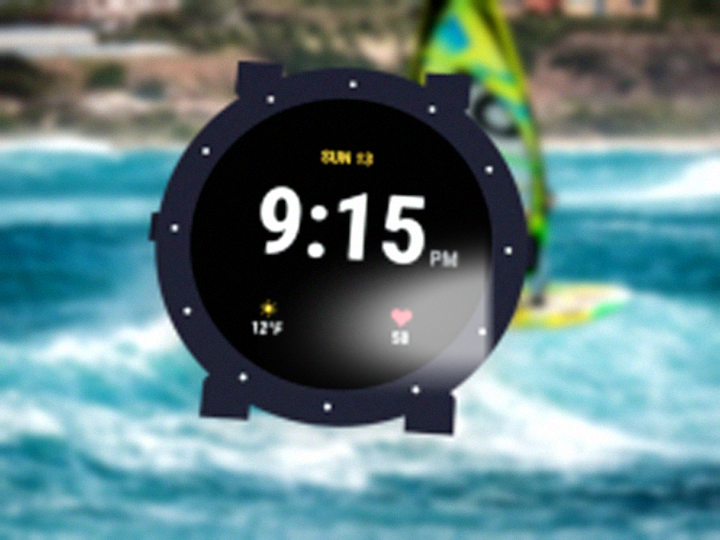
9:15
